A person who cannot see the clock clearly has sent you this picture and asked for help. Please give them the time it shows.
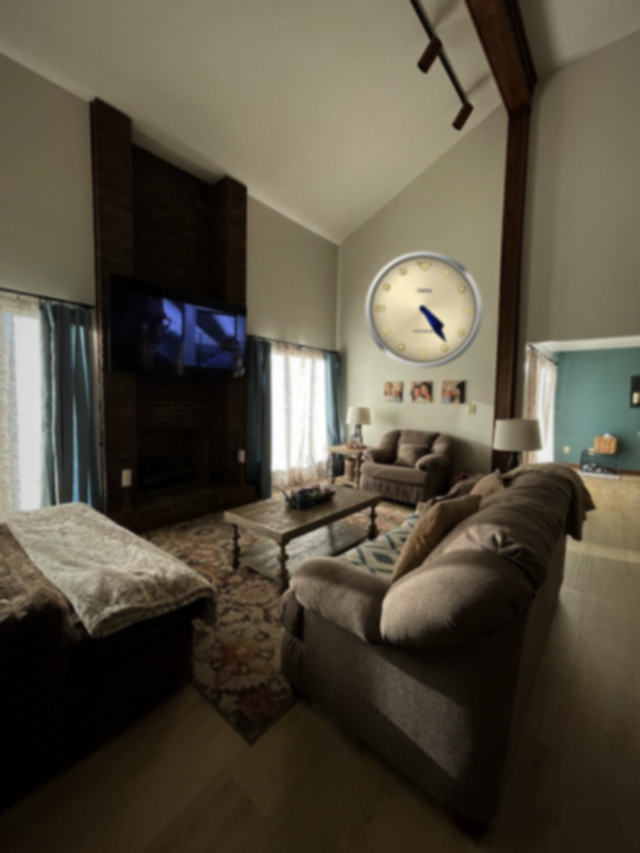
4:24
